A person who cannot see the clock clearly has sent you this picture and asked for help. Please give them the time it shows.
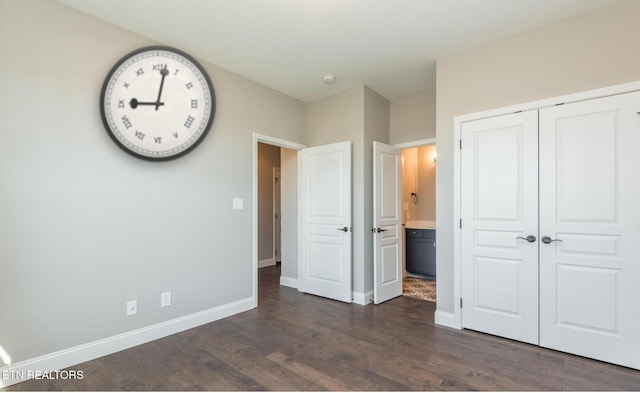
9:02
